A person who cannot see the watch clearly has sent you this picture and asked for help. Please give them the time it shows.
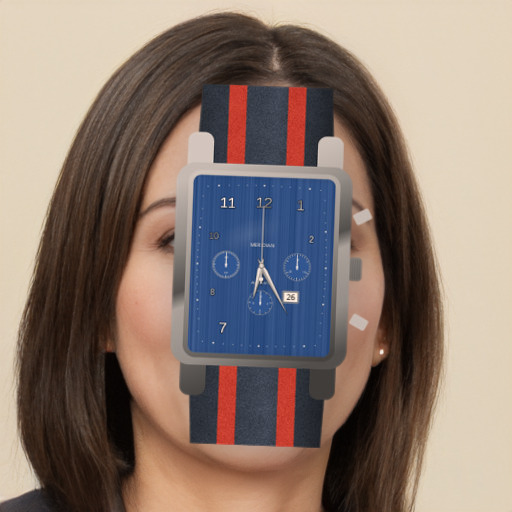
6:25
